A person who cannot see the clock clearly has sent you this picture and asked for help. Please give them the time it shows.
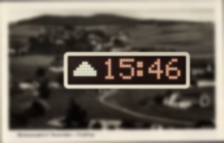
15:46
